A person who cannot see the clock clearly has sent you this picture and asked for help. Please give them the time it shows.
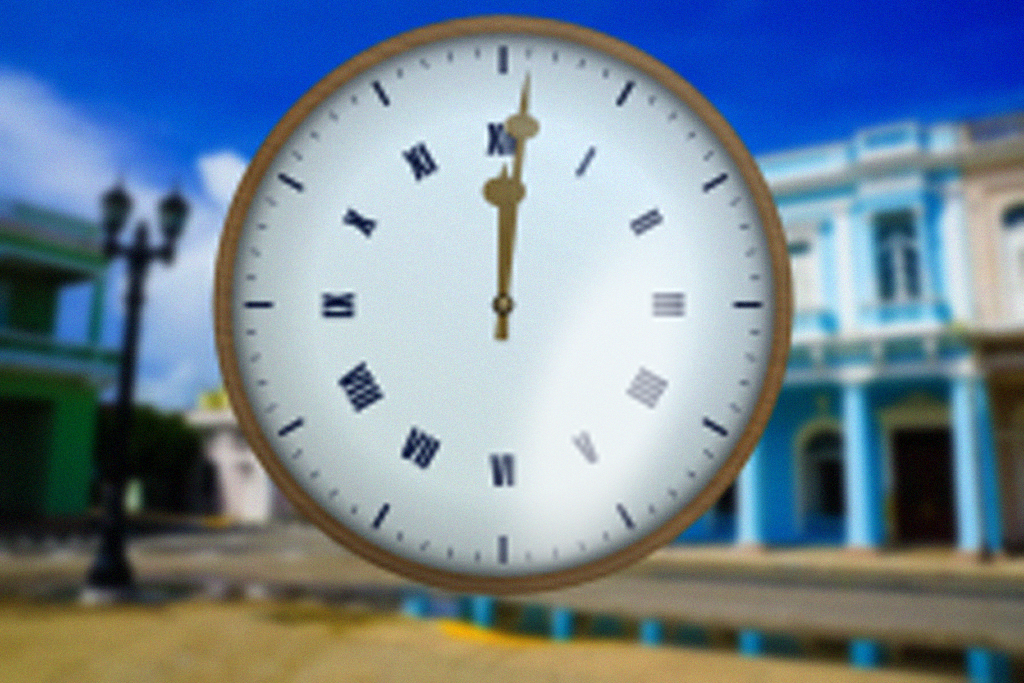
12:01
